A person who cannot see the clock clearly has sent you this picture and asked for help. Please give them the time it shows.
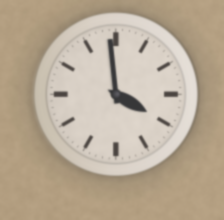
3:59
